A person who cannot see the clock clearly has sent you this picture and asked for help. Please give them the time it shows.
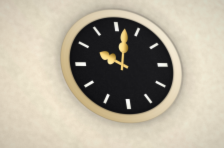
10:02
